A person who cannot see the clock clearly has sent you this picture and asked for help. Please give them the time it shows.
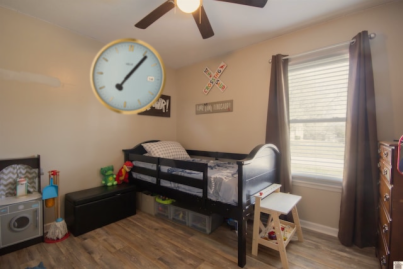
7:06
